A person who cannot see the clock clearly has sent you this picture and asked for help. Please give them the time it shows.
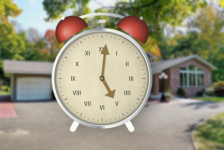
5:01
